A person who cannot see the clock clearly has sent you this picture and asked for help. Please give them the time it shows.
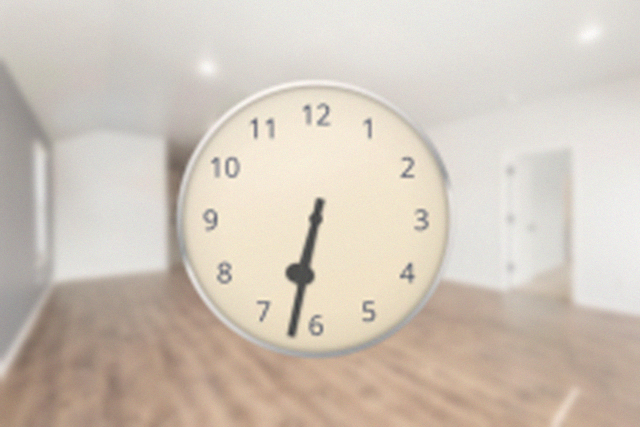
6:32
